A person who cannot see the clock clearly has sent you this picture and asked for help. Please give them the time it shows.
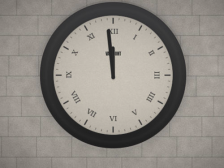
11:59
